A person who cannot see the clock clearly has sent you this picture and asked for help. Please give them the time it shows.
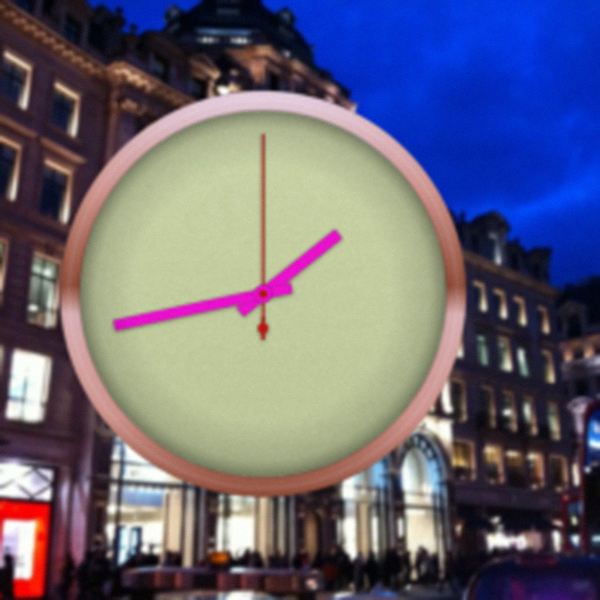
1:43:00
